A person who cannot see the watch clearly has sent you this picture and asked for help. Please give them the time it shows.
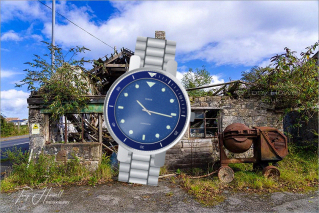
10:16
